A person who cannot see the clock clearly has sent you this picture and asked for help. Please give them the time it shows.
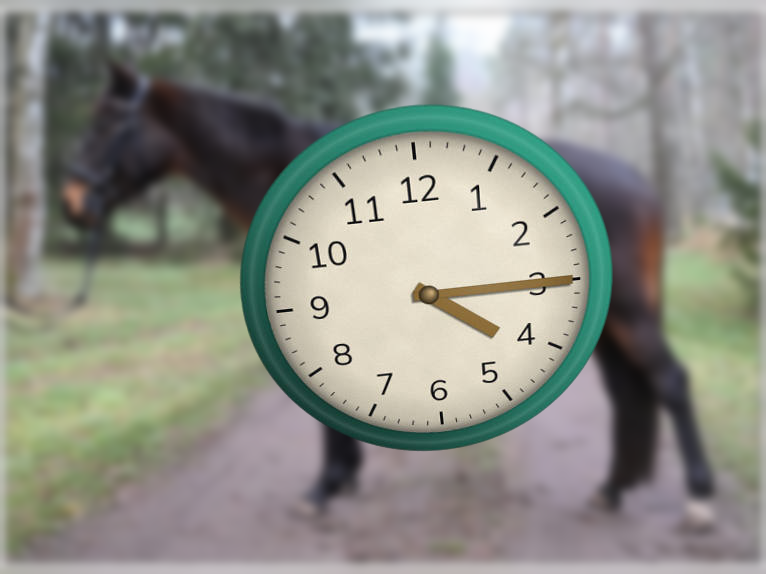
4:15
